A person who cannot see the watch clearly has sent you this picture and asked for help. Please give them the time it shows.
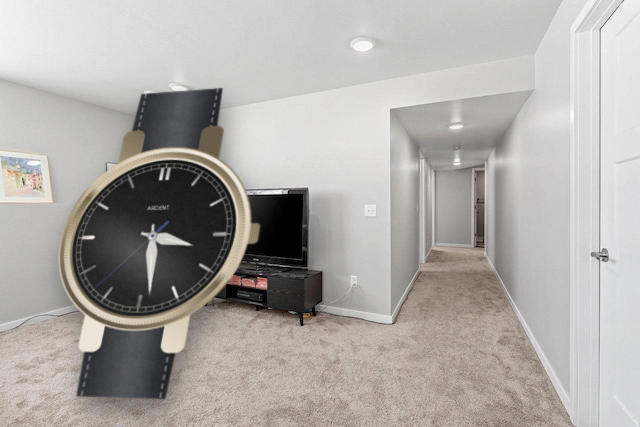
3:28:37
